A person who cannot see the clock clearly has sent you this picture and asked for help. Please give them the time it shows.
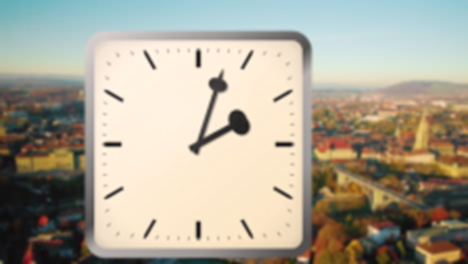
2:03
